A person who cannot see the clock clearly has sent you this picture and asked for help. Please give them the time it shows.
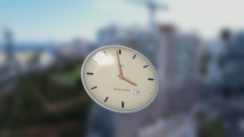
3:59
